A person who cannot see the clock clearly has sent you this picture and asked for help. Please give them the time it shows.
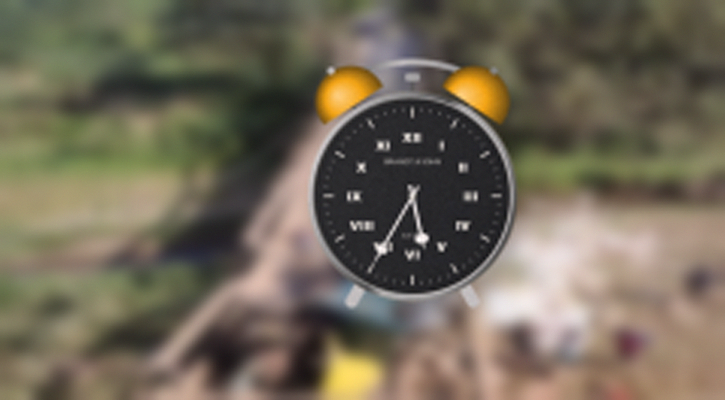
5:35
